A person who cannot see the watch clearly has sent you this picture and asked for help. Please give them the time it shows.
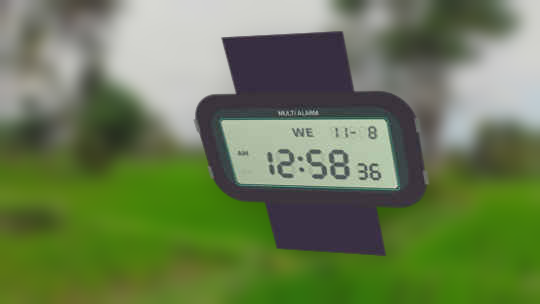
12:58:36
